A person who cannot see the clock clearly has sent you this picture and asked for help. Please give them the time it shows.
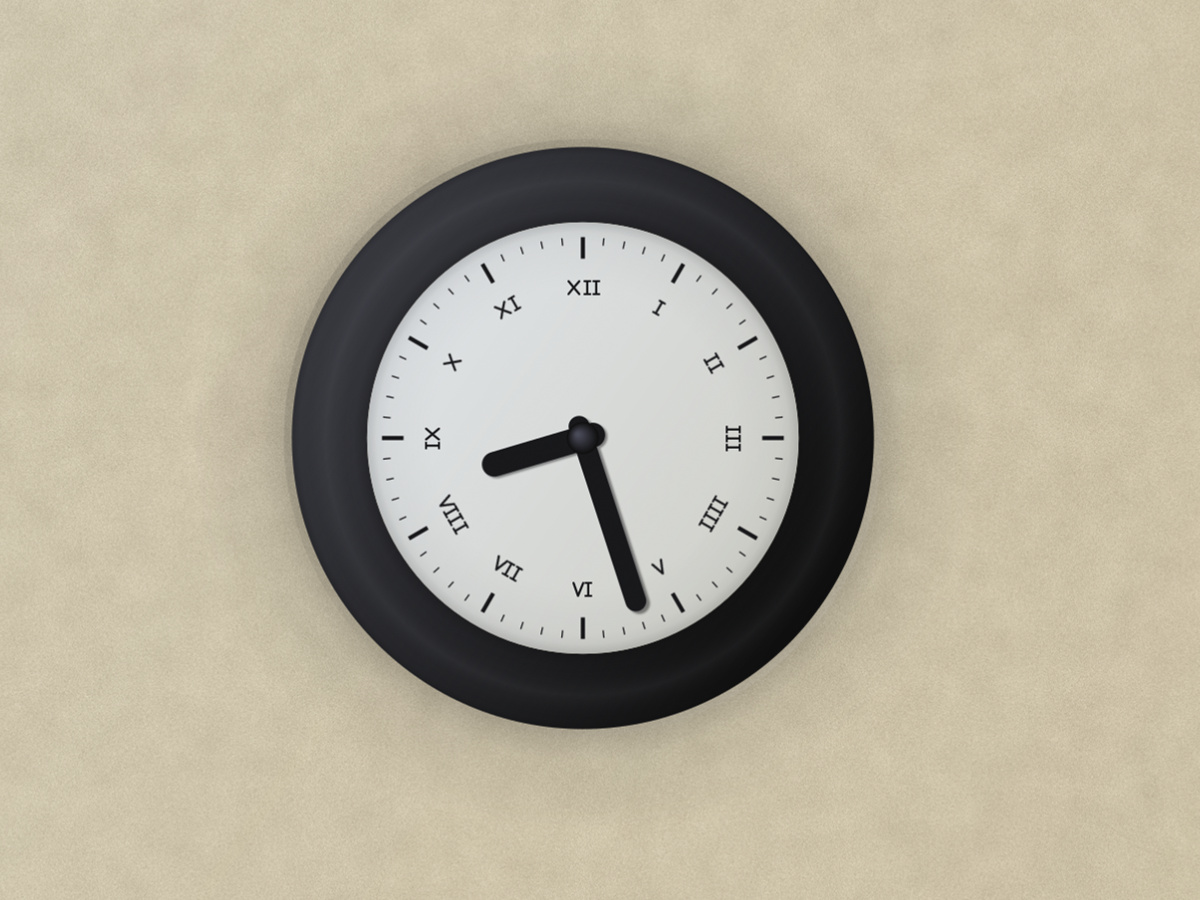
8:27
